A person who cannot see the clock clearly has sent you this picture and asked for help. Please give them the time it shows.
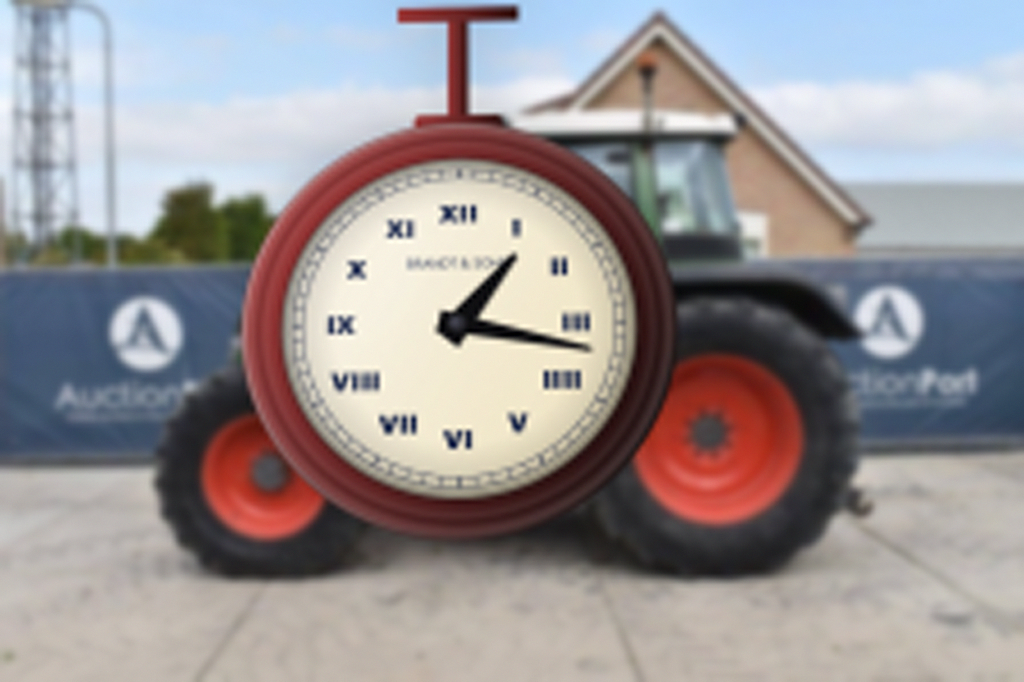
1:17
